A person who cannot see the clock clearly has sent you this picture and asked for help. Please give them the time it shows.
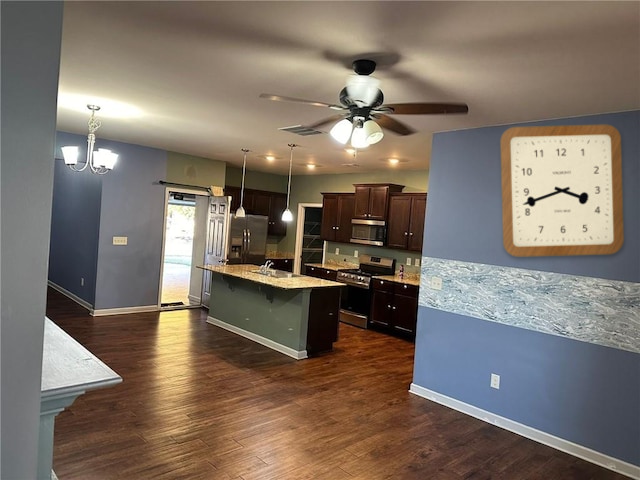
3:42
